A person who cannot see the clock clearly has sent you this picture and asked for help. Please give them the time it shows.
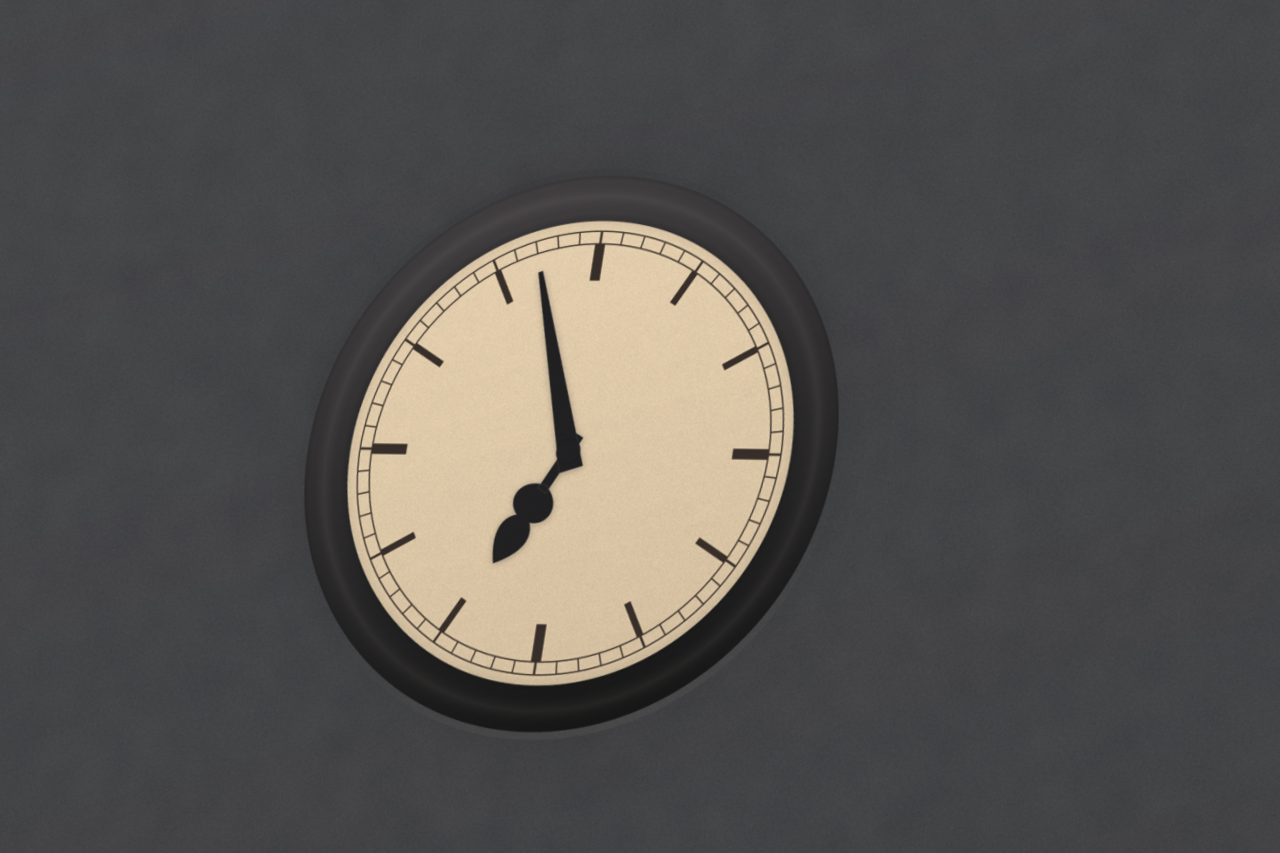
6:57
